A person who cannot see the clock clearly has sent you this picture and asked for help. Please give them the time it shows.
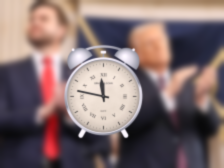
11:47
